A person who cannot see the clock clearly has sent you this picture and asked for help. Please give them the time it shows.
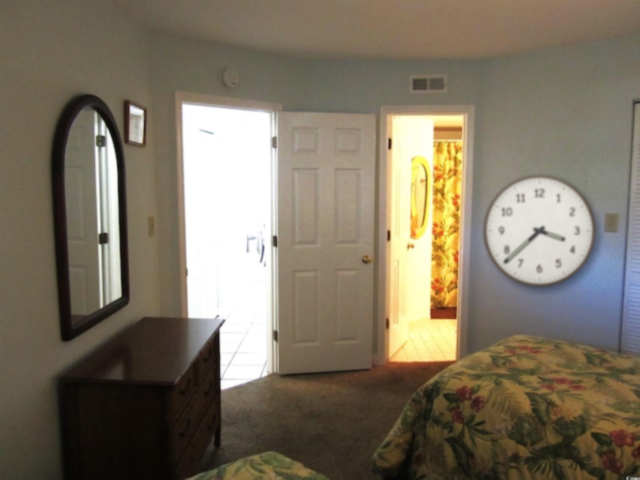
3:38
